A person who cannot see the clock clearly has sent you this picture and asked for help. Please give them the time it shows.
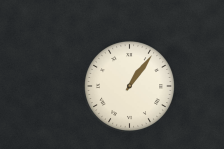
1:06
